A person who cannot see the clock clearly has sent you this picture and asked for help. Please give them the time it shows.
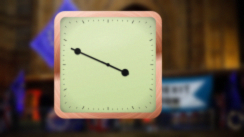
3:49
